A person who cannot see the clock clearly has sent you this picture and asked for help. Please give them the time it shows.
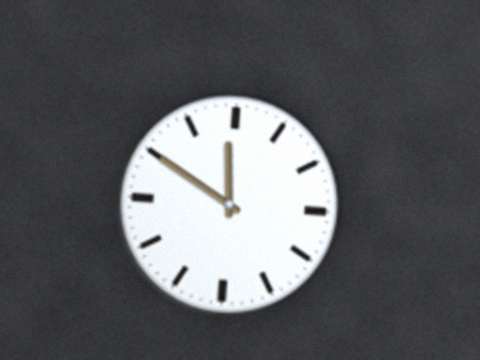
11:50
